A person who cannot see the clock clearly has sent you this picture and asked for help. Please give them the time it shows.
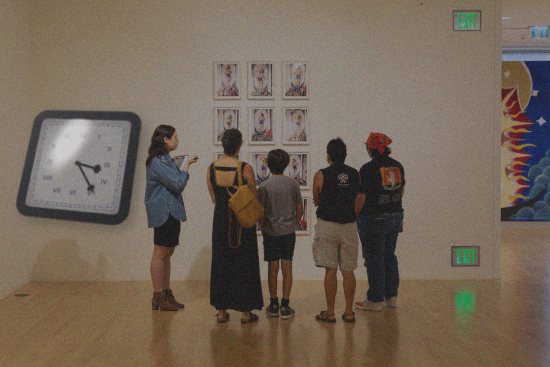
3:24
